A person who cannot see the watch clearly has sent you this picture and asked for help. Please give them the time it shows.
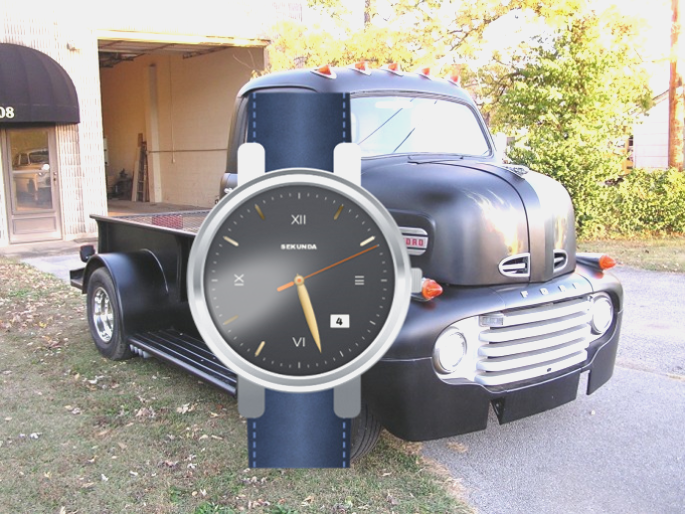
5:27:11
